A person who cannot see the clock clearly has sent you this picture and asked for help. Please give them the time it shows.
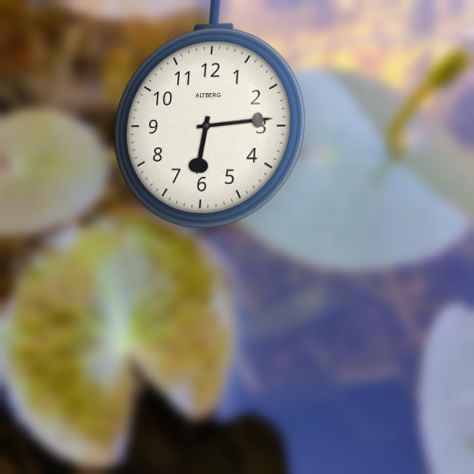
6:14
